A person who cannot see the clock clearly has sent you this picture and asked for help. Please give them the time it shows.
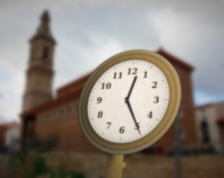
12:25
